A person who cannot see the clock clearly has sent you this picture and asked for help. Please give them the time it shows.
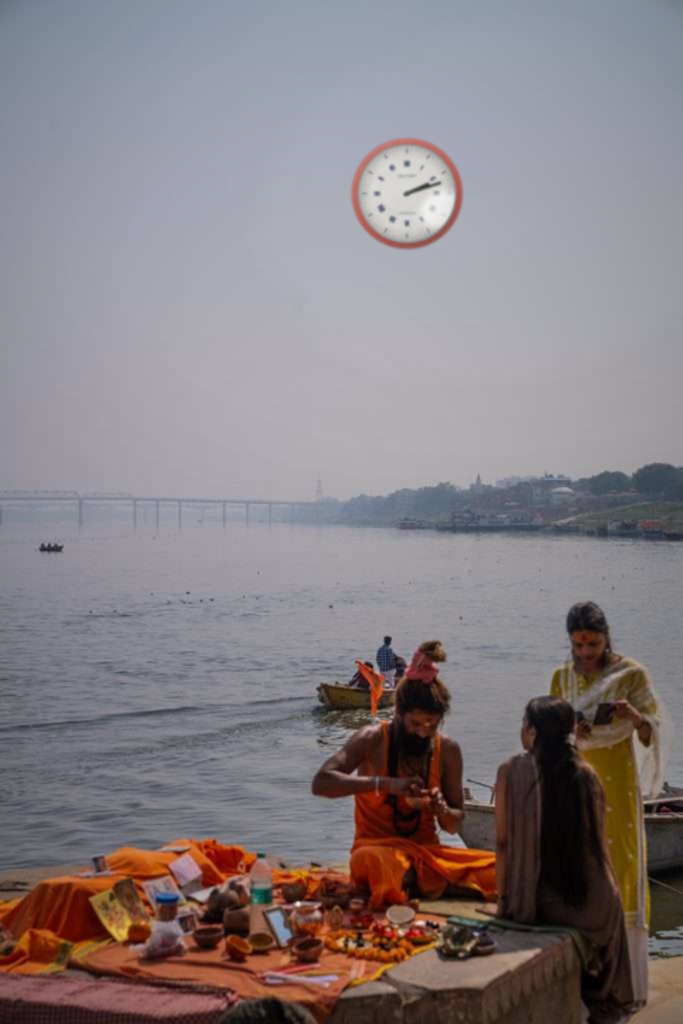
2:12
